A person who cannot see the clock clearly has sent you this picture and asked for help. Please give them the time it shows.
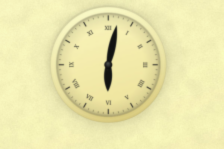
6:02
